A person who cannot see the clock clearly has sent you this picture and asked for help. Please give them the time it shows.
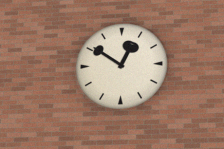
12:51
